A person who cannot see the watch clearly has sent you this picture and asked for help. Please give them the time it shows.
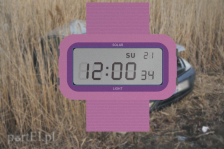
12:00:34
